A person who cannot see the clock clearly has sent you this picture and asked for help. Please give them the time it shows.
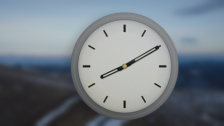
8:10
